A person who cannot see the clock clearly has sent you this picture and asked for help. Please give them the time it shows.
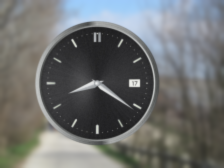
8:21
